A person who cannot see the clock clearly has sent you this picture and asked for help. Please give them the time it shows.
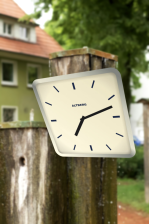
7:12
